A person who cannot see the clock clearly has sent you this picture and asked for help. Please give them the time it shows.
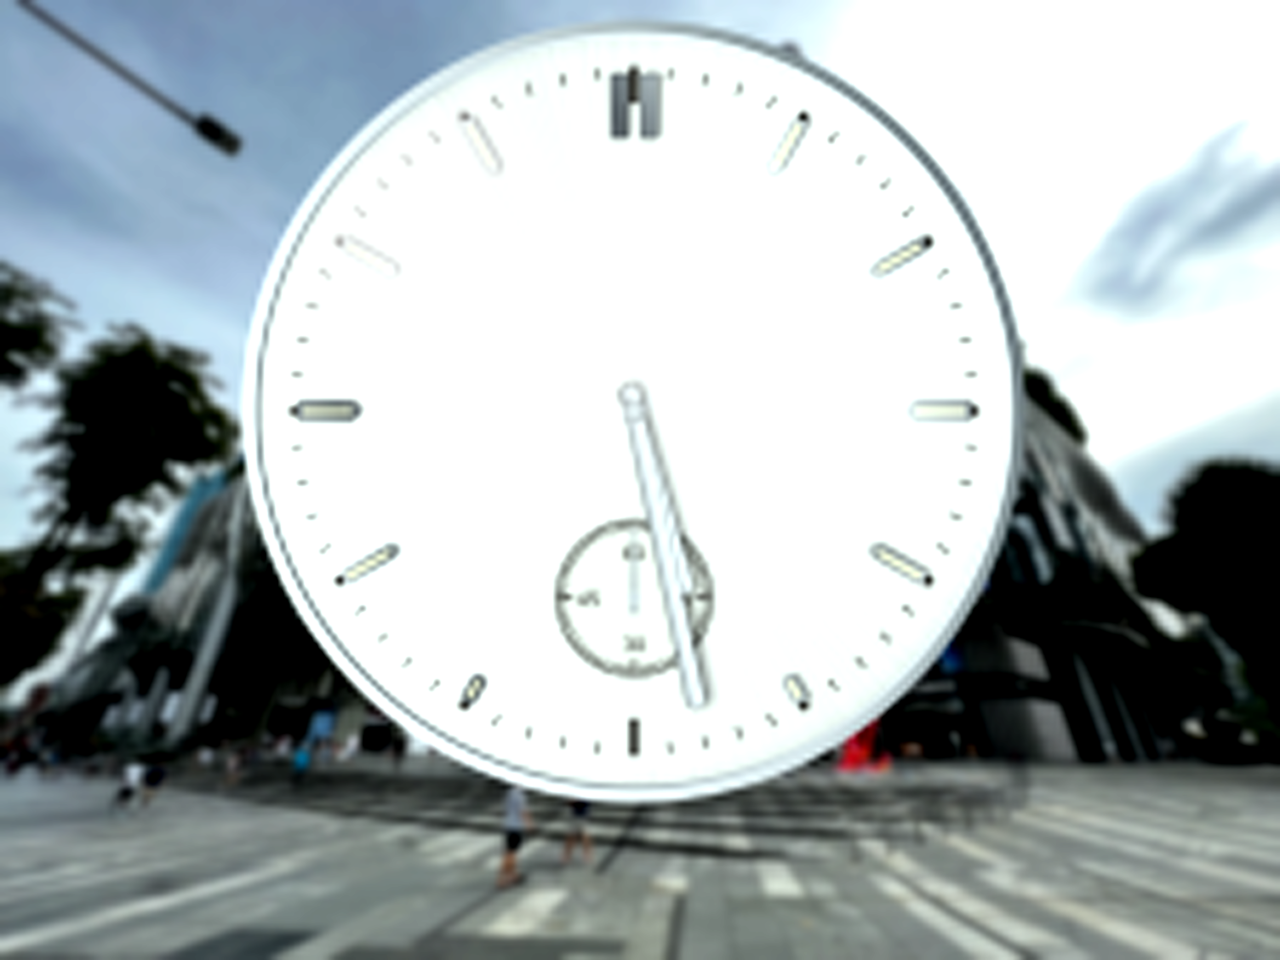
5:28
